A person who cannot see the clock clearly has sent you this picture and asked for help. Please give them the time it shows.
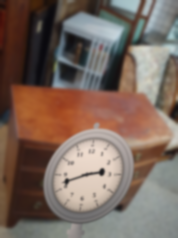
2:42
